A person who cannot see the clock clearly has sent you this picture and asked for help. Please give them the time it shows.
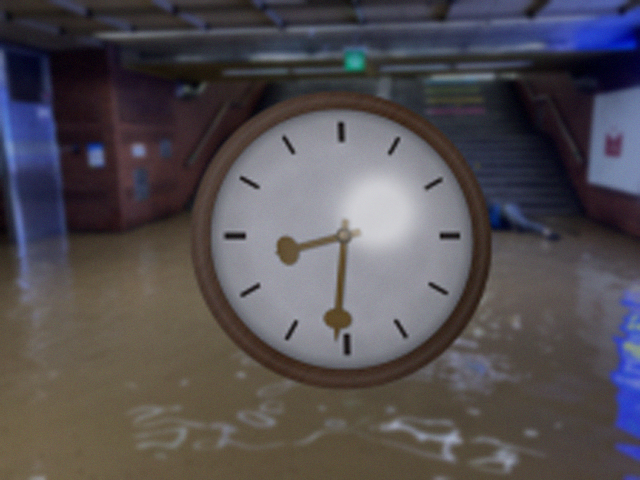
8:31
